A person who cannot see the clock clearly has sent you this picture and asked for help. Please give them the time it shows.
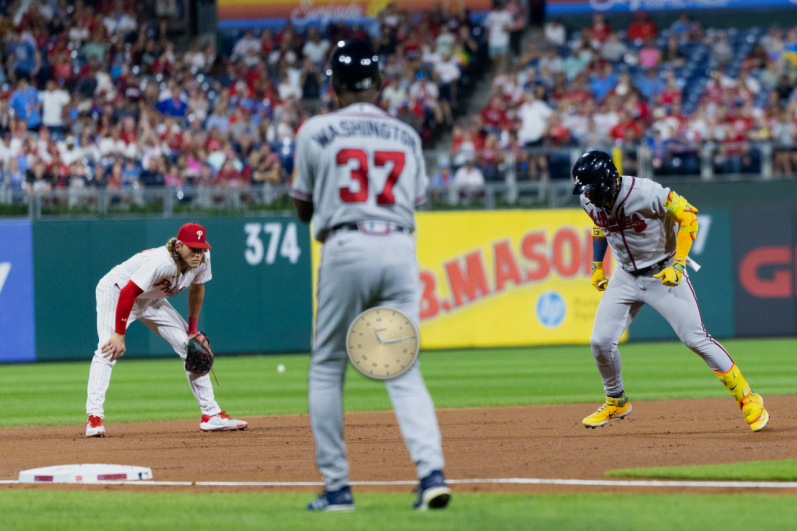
11:15
